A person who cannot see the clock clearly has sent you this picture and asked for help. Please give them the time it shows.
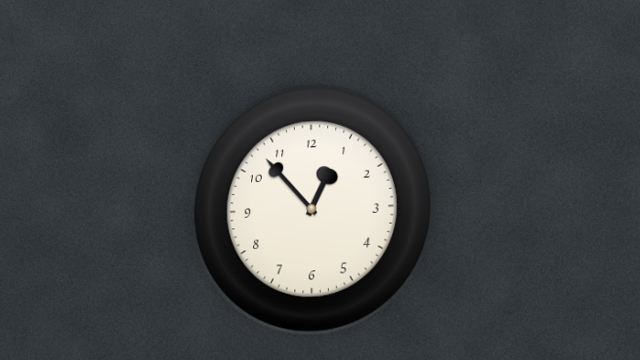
12:53
